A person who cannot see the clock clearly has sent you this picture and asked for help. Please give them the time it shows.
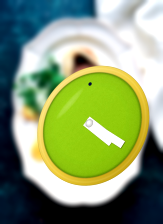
4:21
